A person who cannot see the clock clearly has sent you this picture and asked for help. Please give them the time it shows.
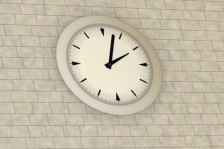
2:03
